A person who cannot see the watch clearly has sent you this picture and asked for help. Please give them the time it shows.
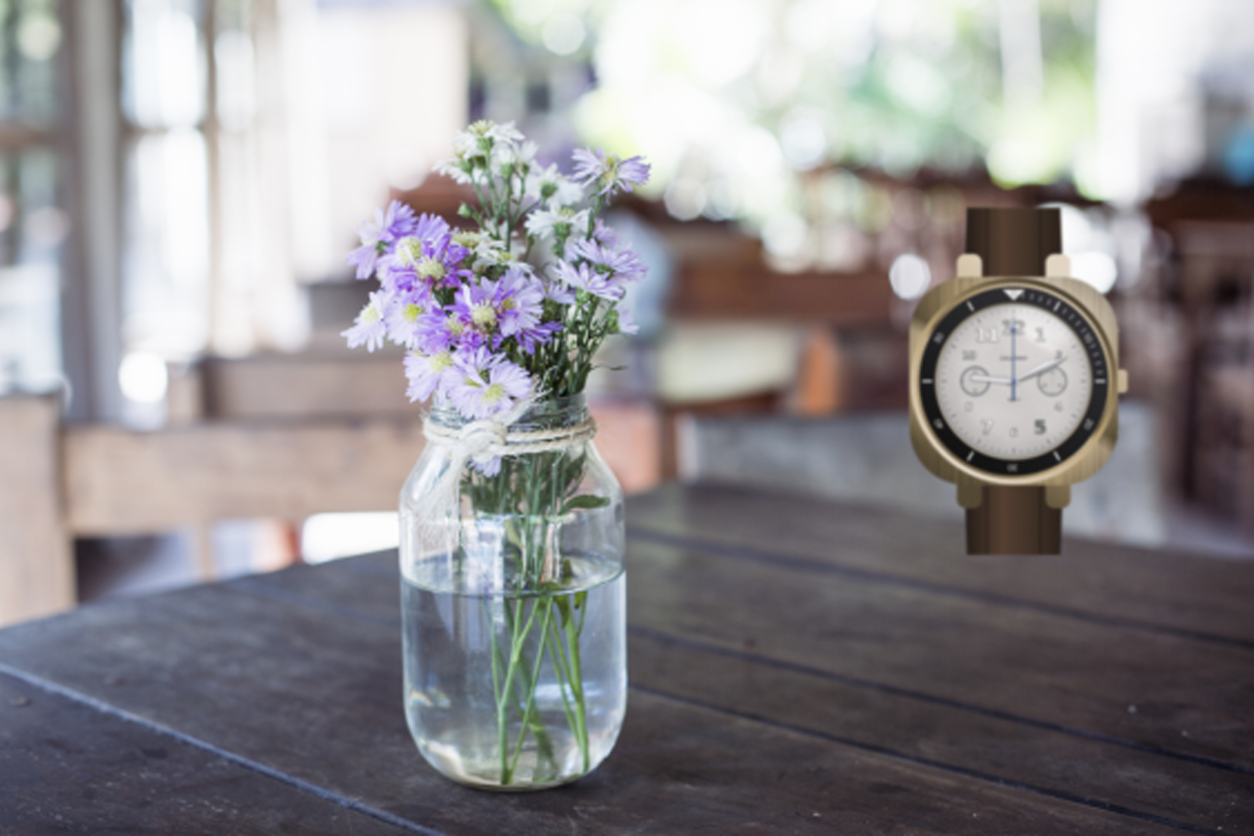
9:11
